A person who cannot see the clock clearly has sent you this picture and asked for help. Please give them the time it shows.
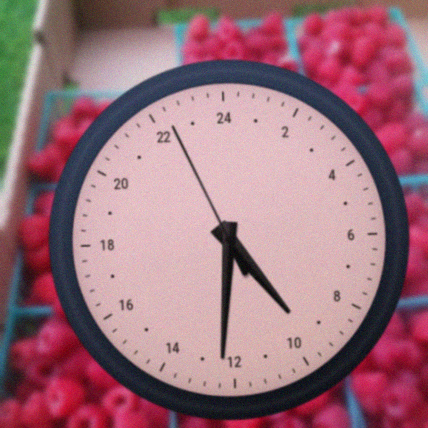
9:30:56
